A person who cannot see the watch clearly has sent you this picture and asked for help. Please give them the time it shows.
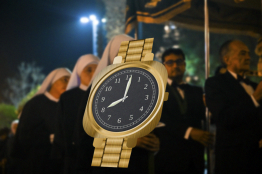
8:01
